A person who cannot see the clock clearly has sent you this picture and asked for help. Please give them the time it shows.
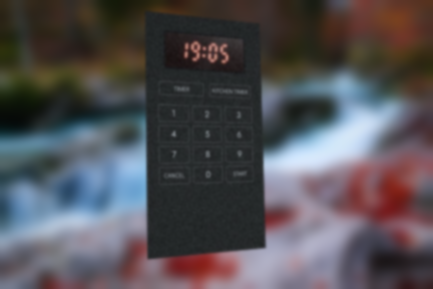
19:05
